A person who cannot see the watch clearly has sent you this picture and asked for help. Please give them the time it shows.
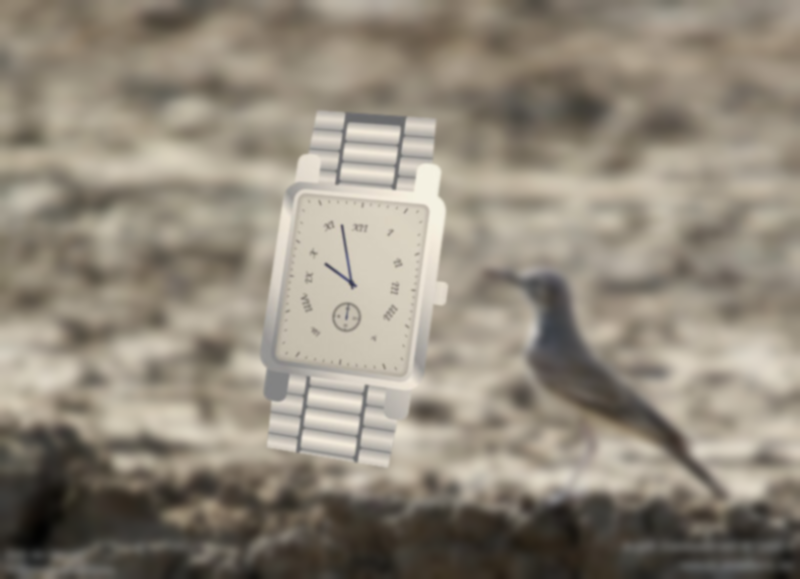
9:57
